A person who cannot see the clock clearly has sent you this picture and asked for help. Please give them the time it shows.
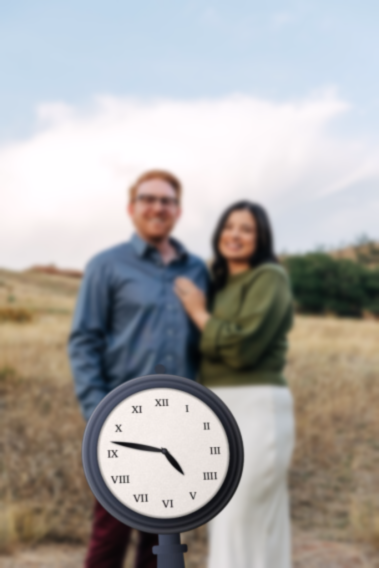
4:47
